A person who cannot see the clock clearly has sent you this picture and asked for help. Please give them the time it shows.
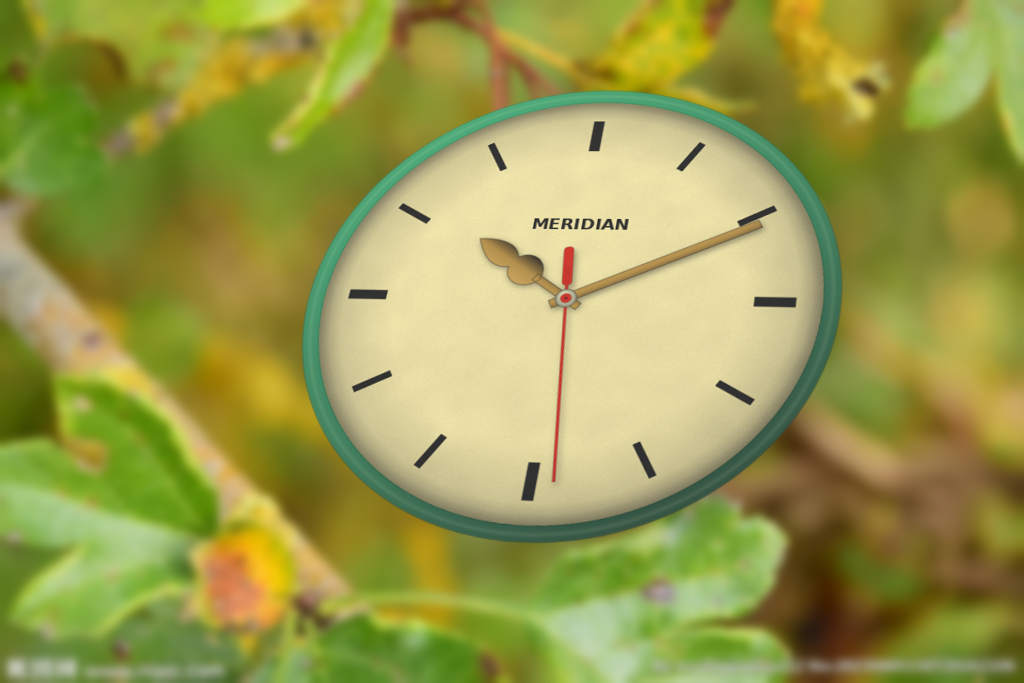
10:10:29
